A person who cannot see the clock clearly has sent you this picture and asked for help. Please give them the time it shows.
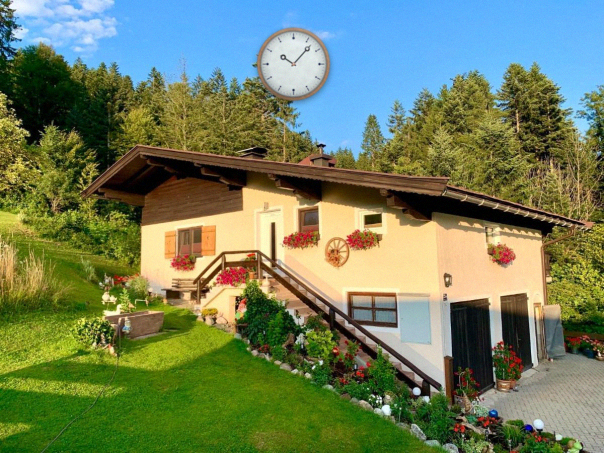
10:07
